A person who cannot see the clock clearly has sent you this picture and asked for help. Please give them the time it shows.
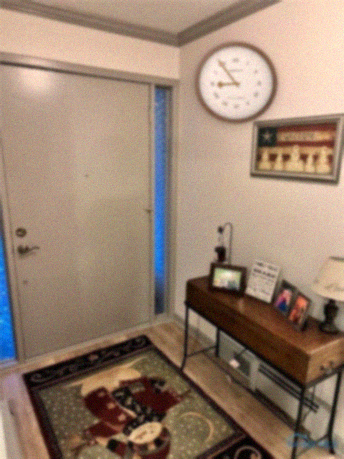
8:54
